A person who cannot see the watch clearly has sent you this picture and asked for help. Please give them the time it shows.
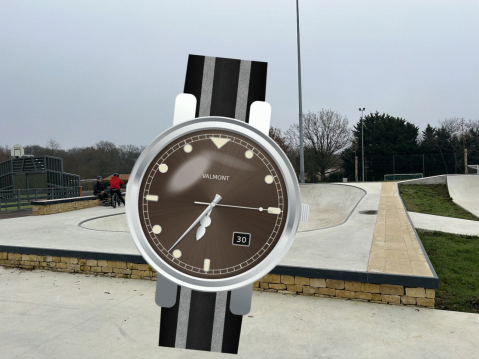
6:36:15
